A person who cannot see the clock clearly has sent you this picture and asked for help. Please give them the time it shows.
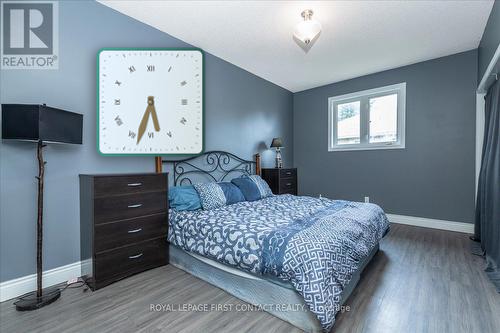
5:33
